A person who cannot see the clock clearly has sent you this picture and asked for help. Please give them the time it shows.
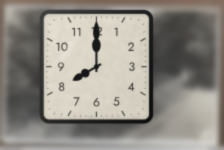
8:00
